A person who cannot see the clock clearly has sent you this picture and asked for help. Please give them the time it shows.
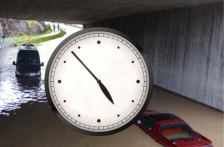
4:53
